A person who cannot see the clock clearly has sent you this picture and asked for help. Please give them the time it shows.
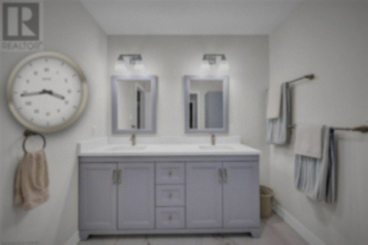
3:44
